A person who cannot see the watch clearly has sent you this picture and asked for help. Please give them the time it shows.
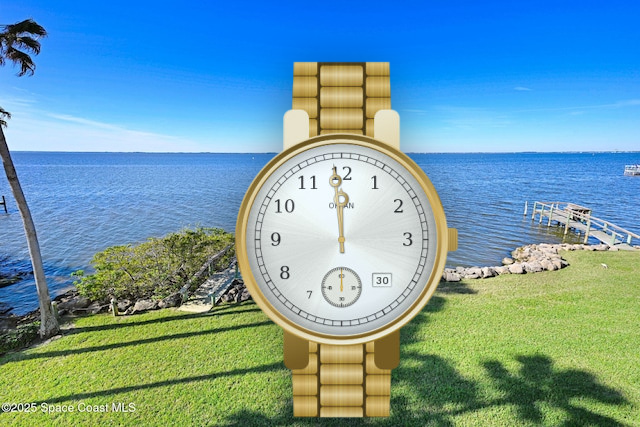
11:59
